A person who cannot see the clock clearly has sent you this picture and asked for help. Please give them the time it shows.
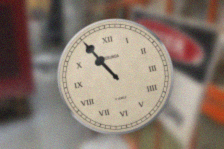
10:55
